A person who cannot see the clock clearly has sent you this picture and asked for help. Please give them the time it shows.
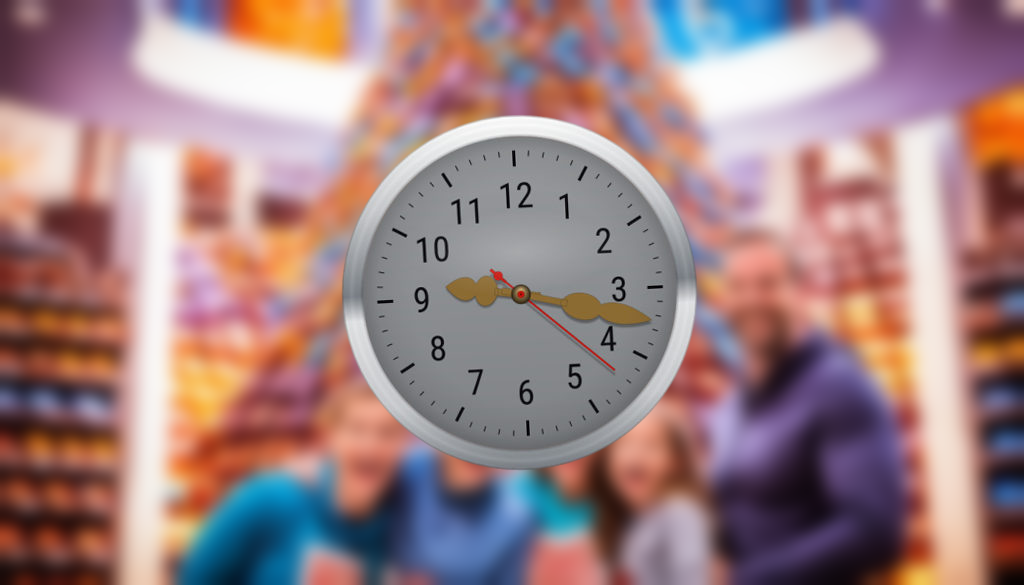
9:17:22
